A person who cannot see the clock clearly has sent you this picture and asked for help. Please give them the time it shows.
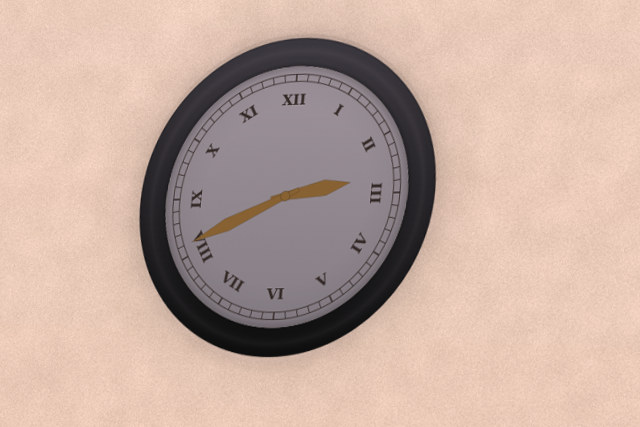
2:41
